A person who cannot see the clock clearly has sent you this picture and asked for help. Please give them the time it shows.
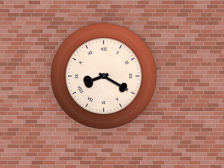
8:20
